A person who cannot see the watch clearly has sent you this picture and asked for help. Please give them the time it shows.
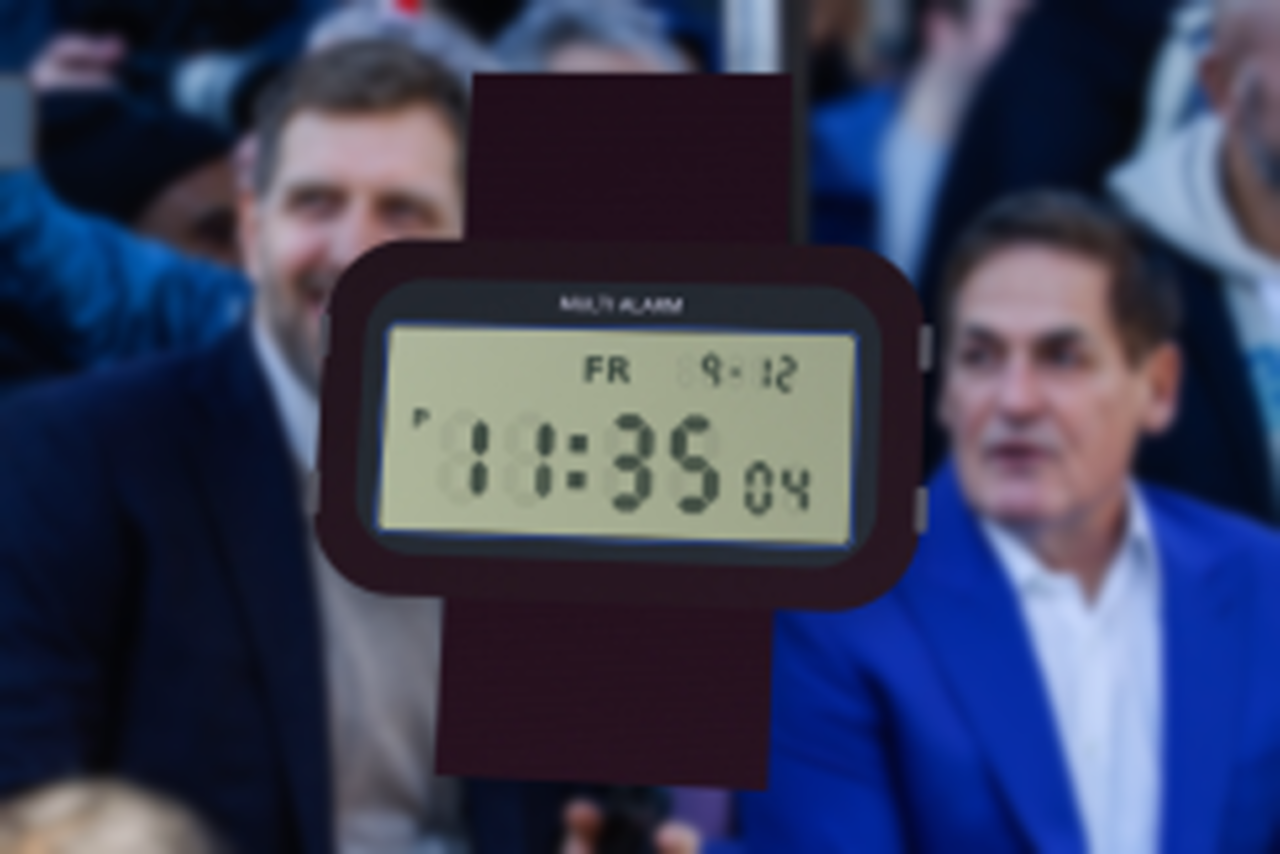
11:35:04
